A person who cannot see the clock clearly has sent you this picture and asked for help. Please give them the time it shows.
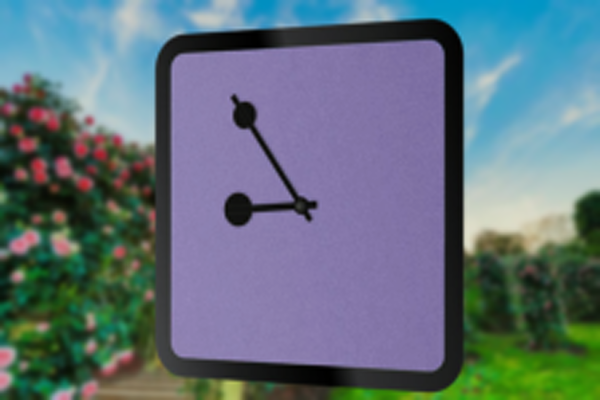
8:54
